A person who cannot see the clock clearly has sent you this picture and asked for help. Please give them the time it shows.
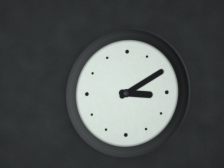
3:10
